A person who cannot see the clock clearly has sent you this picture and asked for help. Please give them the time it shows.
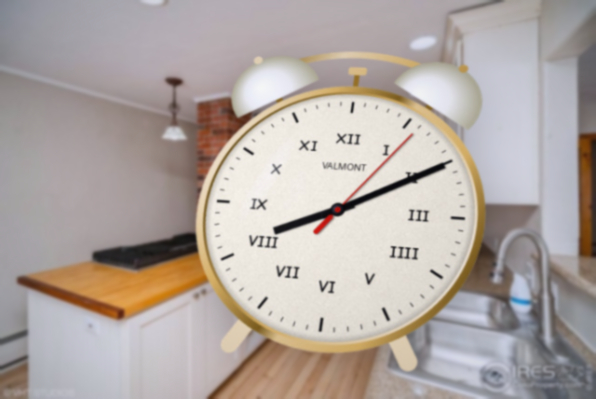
8:10:06
